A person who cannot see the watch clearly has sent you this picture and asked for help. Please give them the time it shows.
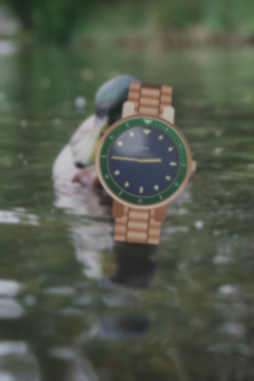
2:45
